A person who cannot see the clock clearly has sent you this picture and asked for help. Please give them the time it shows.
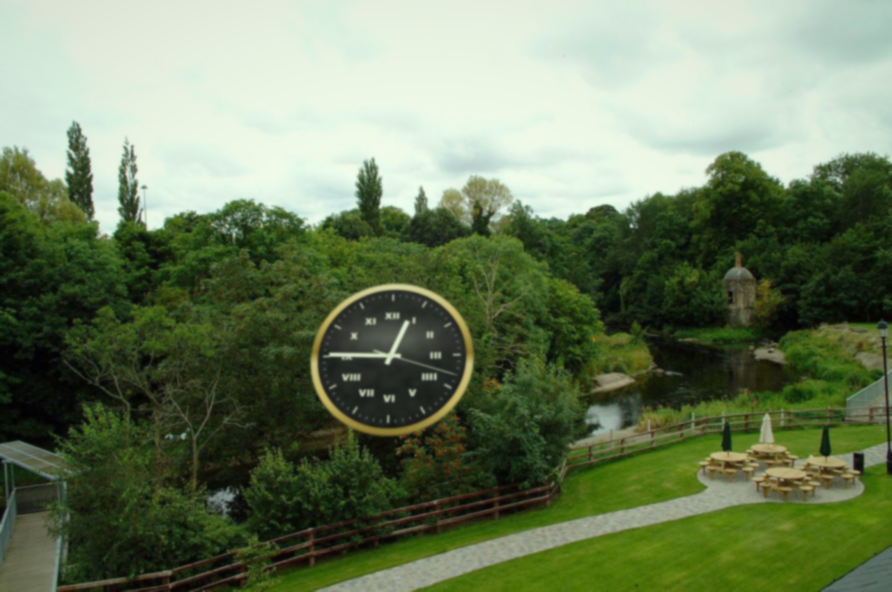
12:45:18
